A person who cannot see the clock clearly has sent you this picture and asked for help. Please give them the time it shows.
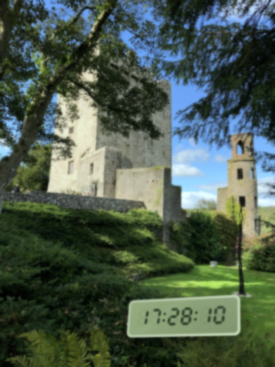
17:28:10
